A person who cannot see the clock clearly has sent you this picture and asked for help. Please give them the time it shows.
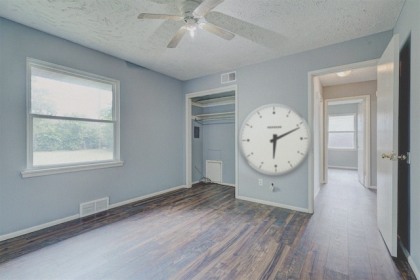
6:11
